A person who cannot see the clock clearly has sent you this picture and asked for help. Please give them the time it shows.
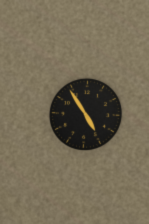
4:54
